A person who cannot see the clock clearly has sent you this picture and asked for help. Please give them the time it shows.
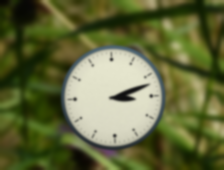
3:12
